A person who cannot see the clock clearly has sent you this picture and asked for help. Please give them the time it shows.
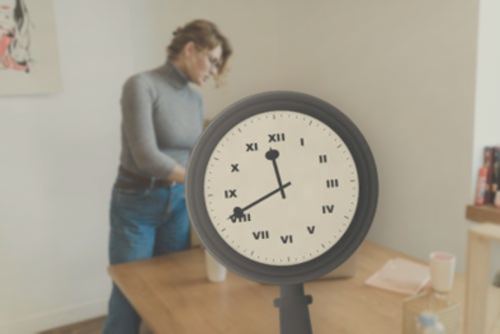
11:41
